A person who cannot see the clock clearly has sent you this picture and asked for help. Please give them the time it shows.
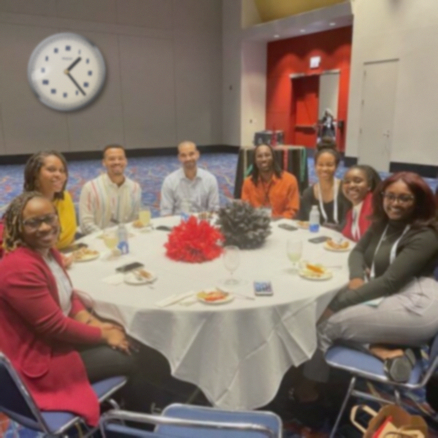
1:23
